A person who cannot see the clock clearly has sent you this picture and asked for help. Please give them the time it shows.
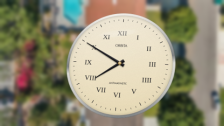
7:50
